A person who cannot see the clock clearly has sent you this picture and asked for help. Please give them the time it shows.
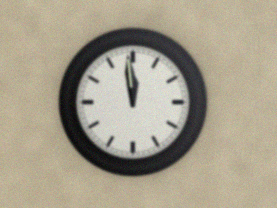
11:59
